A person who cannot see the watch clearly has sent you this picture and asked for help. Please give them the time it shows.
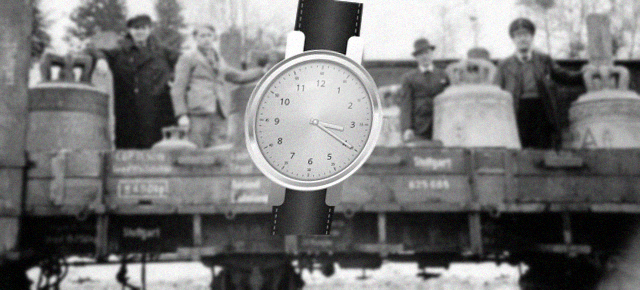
3:20
